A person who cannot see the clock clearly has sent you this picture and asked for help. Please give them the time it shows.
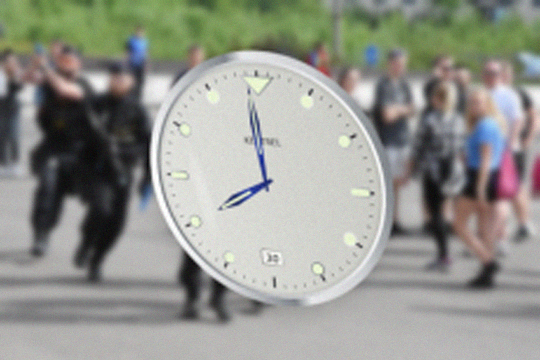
7:59
